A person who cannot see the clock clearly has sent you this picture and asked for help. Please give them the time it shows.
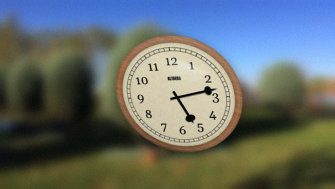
5:13
